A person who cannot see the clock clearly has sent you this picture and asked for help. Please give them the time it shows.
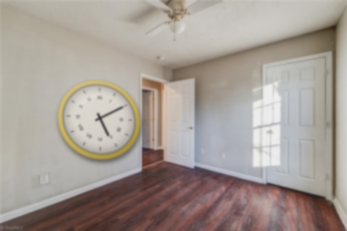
5:10
